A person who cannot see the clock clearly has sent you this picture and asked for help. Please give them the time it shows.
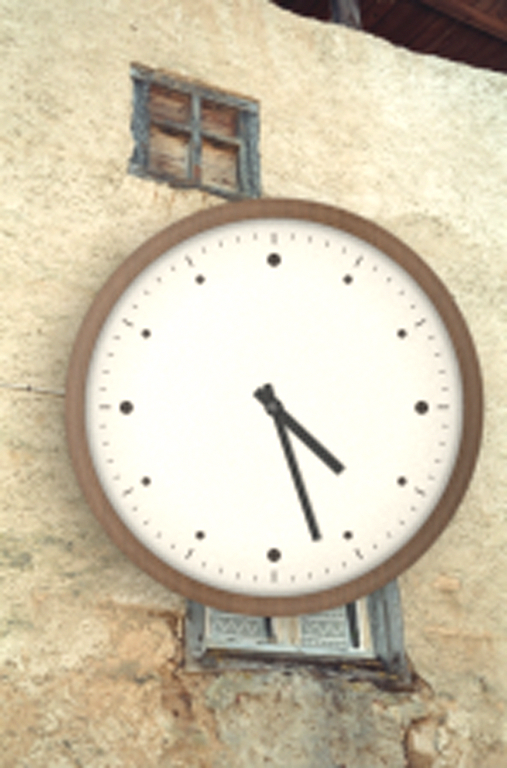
4:27
